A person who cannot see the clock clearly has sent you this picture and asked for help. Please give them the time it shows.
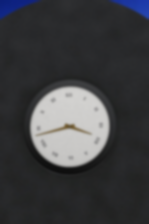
3:43
